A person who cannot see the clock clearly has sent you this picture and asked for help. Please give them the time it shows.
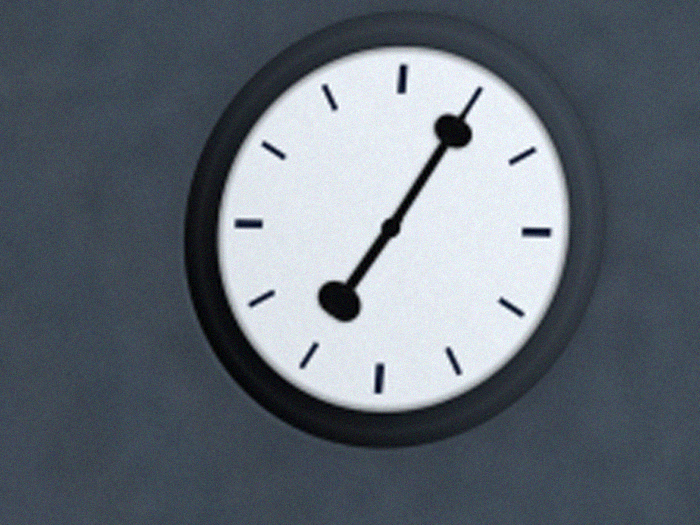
7:05
